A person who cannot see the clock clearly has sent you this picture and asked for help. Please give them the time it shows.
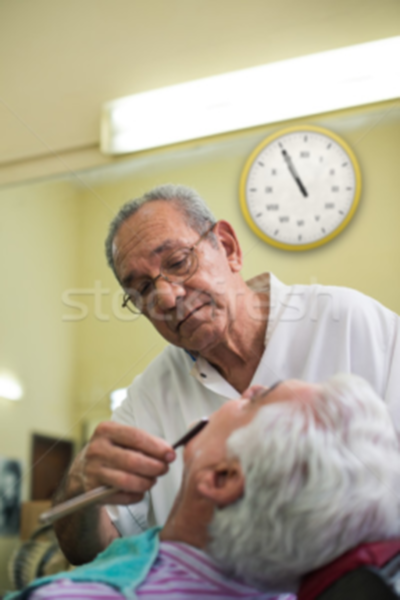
10:55
